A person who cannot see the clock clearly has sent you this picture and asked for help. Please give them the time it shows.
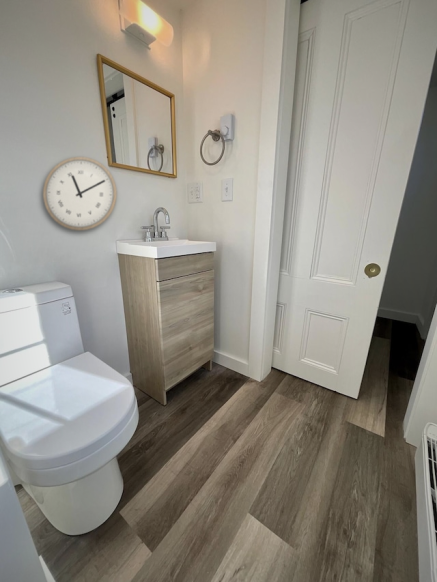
11:10
